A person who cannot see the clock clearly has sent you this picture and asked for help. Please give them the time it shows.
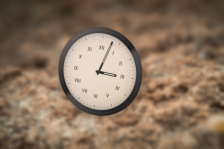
3:03
